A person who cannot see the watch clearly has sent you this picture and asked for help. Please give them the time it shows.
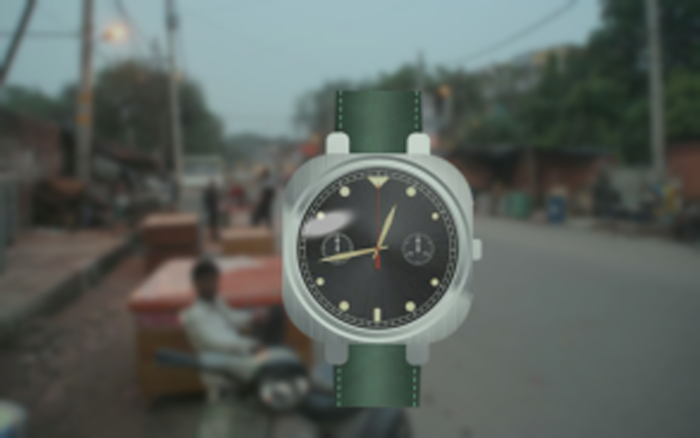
12:43
